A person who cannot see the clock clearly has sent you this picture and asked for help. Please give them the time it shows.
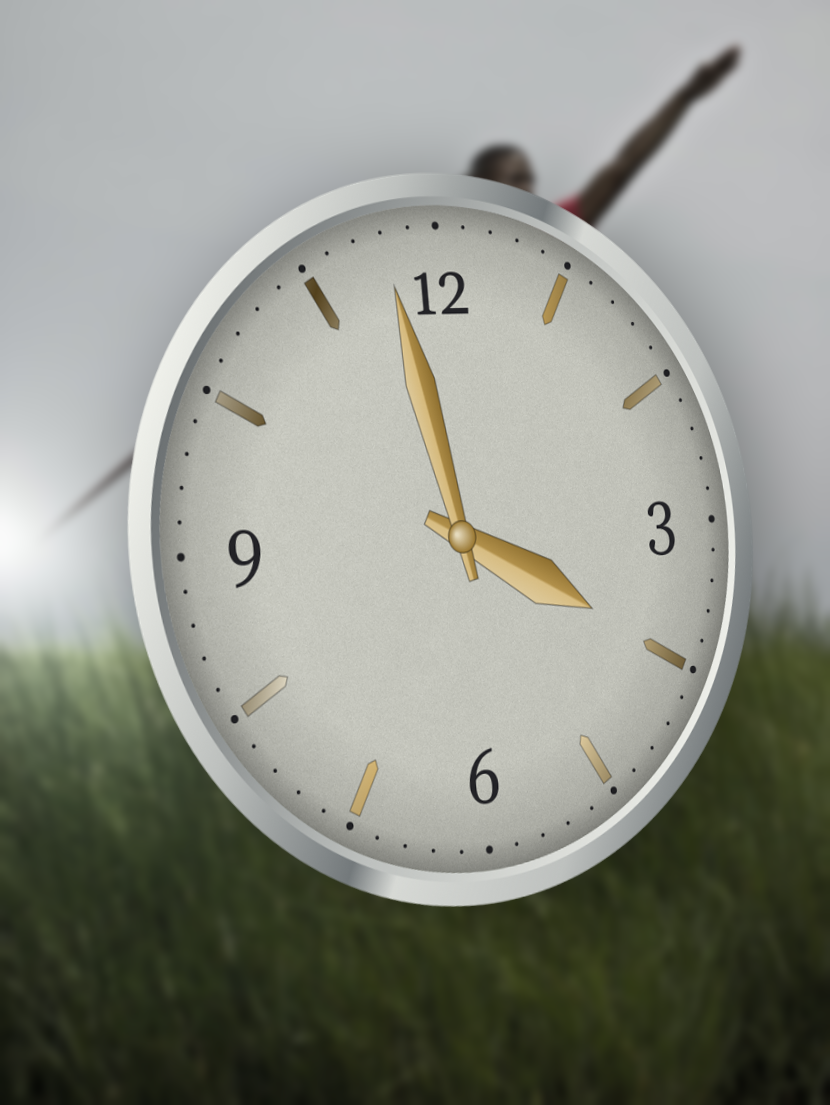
3:58
